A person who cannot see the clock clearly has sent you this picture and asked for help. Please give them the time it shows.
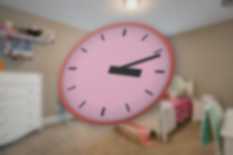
3:11
